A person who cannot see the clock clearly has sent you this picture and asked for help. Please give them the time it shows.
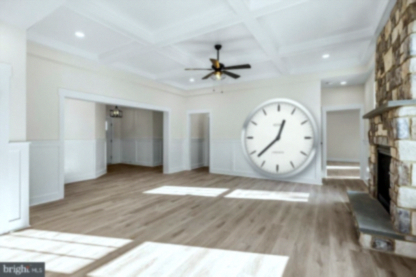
12:38
